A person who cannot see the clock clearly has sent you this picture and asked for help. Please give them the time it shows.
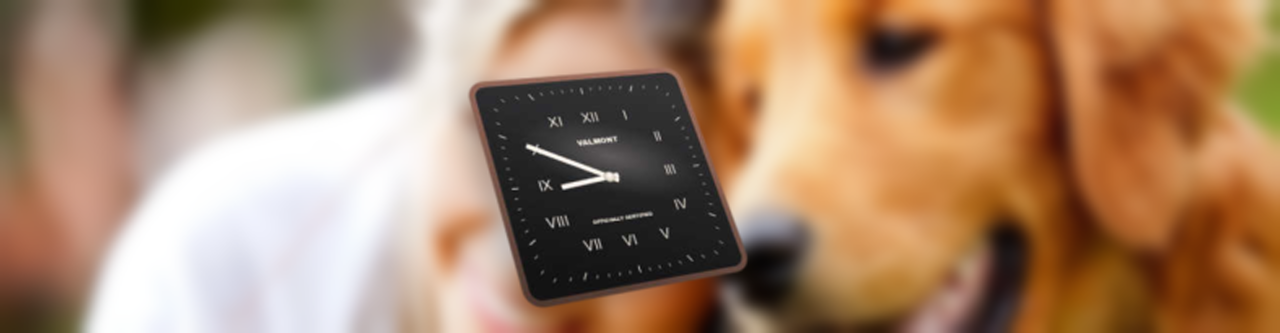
8:50
